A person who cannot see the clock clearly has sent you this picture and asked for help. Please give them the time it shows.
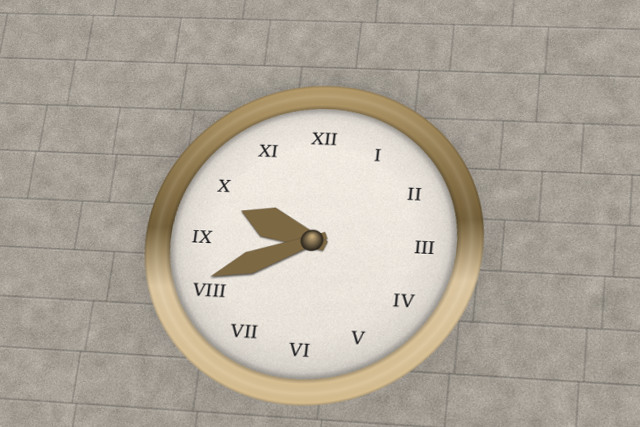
9:41
